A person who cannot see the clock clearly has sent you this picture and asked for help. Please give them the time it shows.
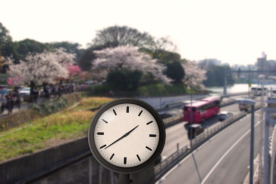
1:39
